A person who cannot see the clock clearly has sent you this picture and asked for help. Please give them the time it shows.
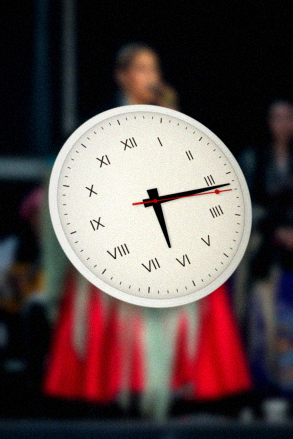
6:16:17
